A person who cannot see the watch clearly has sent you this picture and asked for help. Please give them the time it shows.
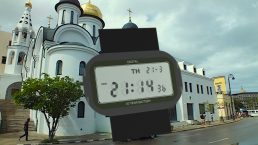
21:14:36
